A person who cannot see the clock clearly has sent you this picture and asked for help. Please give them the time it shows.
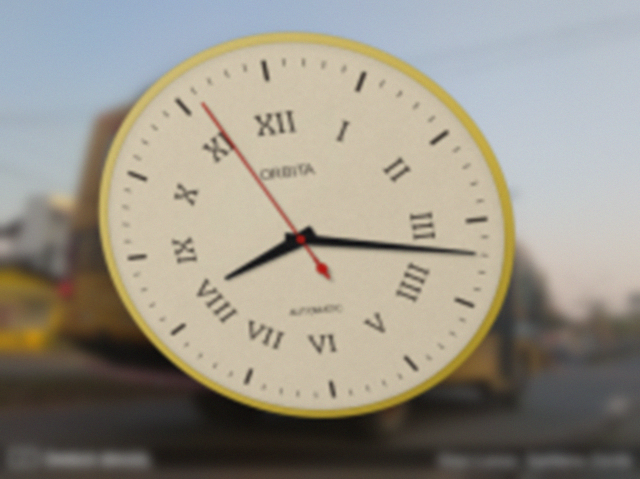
8:16:56
